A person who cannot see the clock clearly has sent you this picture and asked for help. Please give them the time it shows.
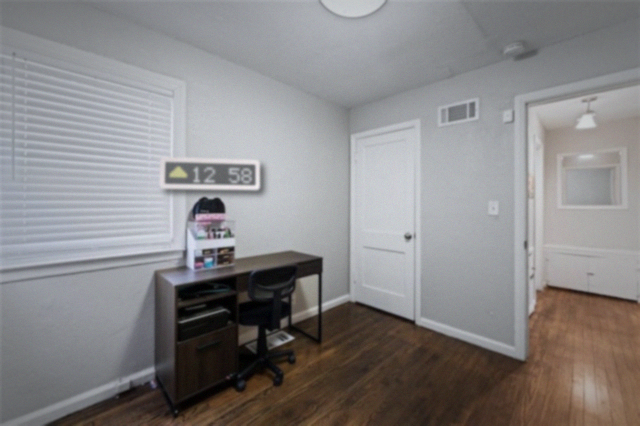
12:58
